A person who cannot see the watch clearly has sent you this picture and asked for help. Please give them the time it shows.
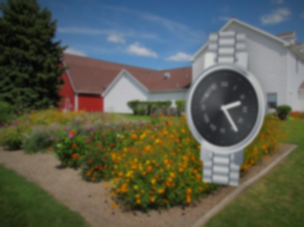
2:24
